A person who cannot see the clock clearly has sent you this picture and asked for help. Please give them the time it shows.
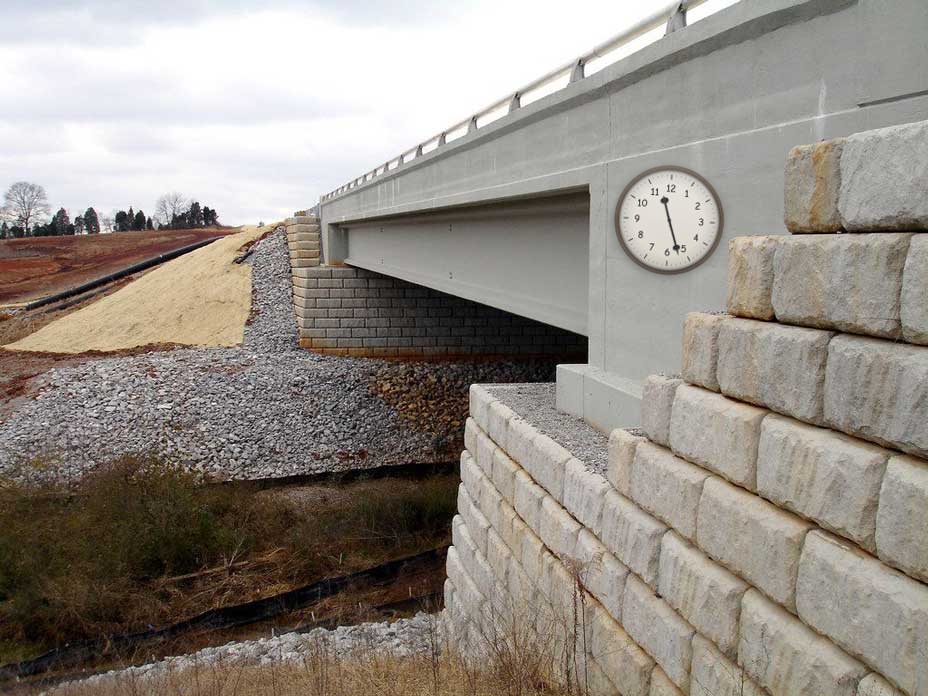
11:27
